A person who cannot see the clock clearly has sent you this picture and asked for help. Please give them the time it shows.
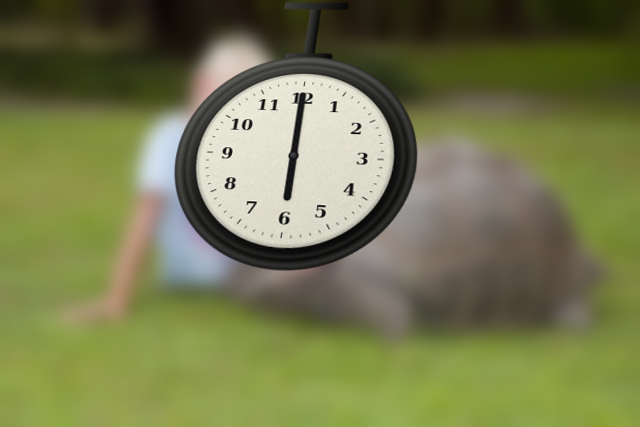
6:00
